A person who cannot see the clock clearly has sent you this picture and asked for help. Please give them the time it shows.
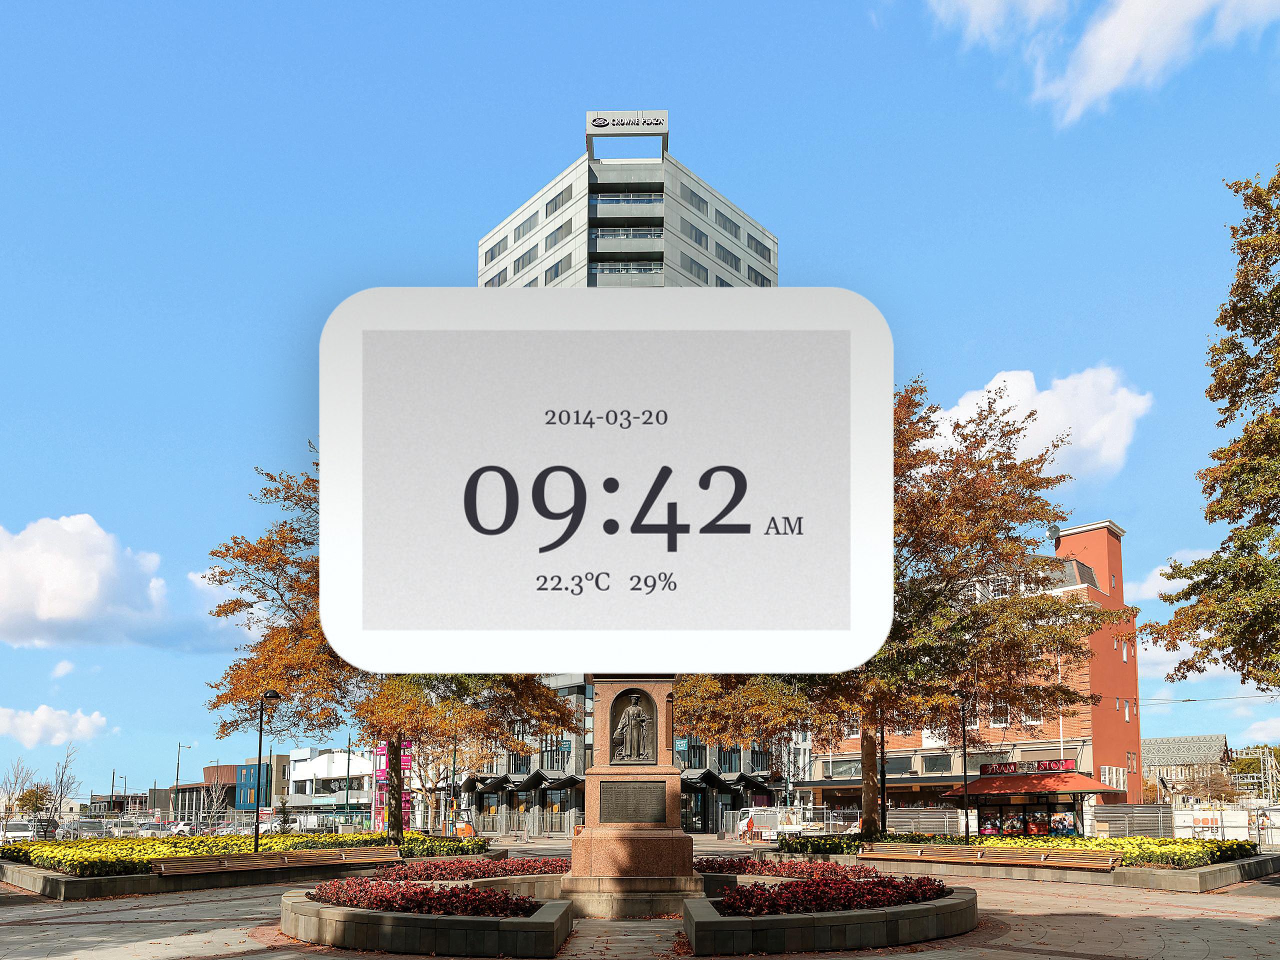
9:42
